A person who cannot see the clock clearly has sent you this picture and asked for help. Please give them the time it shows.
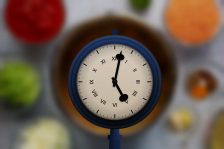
5:02
